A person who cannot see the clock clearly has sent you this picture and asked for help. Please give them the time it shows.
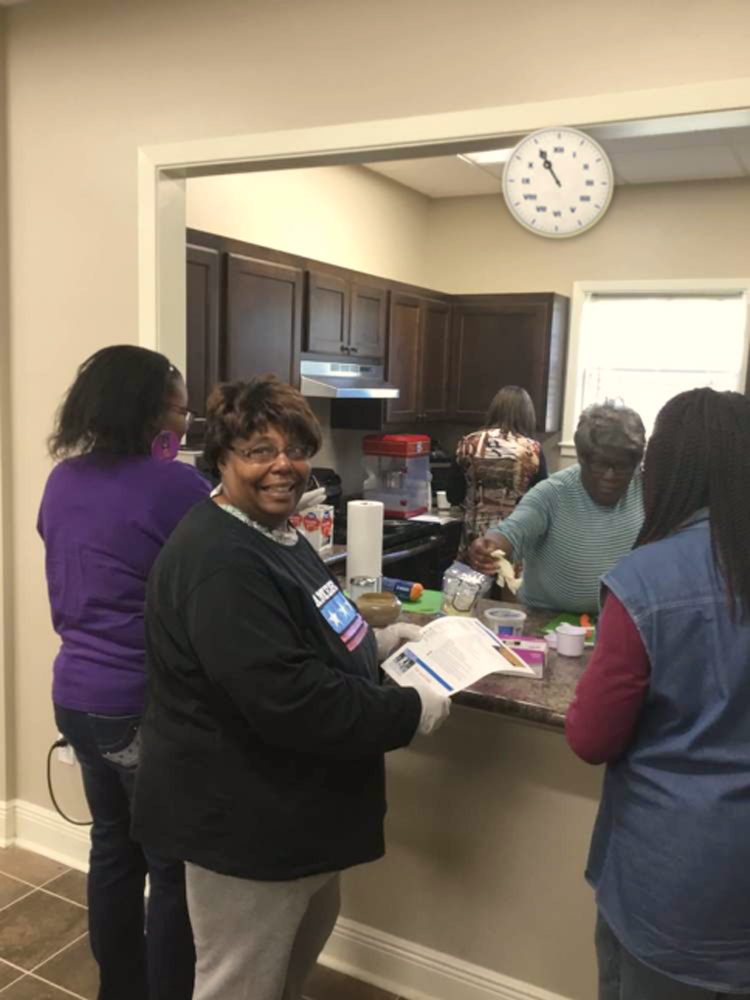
10:55
